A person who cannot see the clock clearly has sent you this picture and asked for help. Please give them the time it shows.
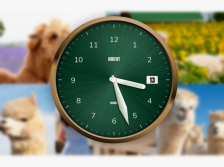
3:27
